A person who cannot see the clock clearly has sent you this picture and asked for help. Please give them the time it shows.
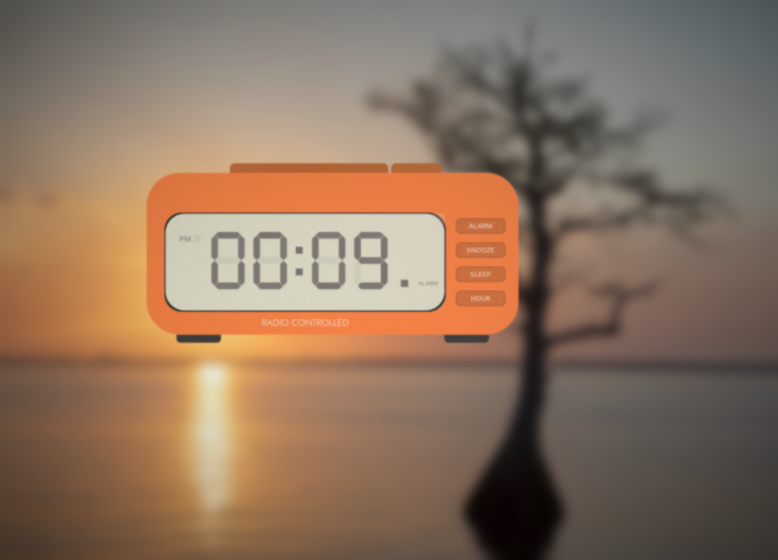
0:09
